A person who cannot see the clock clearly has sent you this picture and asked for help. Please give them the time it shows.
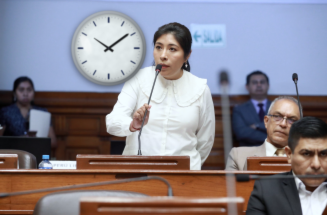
10:09
